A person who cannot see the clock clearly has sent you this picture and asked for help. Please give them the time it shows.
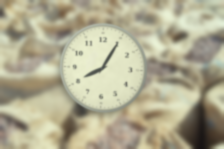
8:05
